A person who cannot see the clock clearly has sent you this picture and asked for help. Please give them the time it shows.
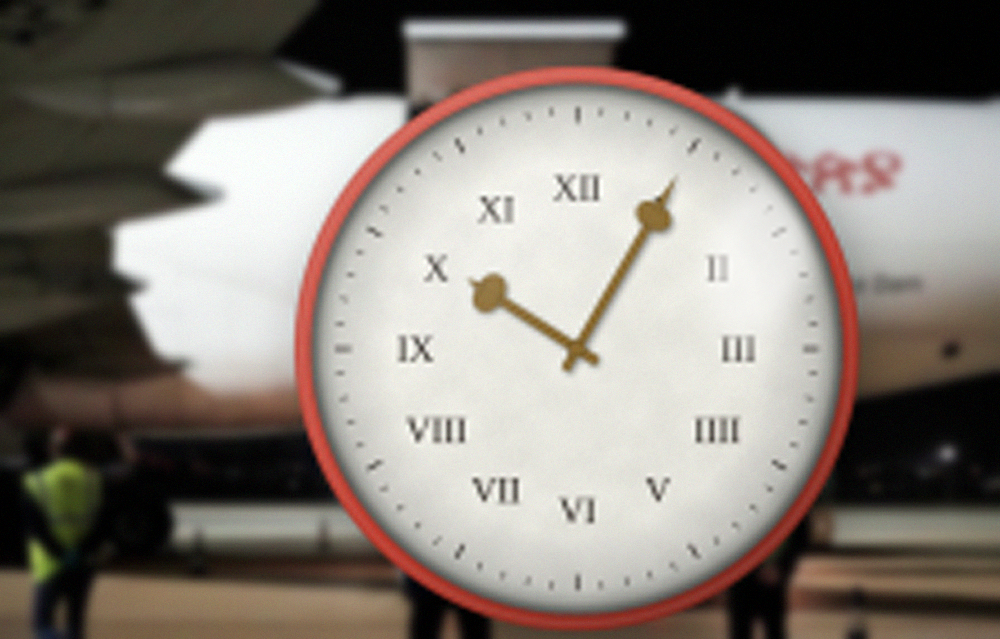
10:05
